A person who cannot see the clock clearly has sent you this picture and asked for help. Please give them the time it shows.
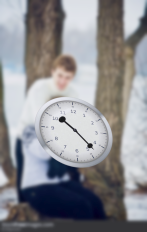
10:23
